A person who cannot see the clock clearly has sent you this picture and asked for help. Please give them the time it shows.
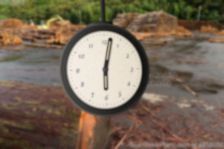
6:02
